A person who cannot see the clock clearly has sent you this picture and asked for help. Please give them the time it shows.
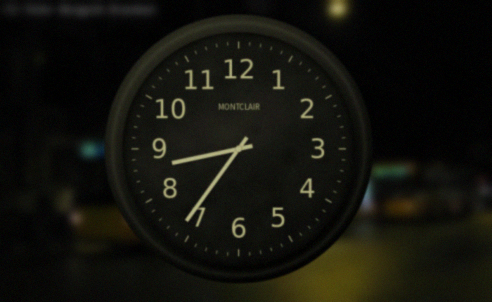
8:36
